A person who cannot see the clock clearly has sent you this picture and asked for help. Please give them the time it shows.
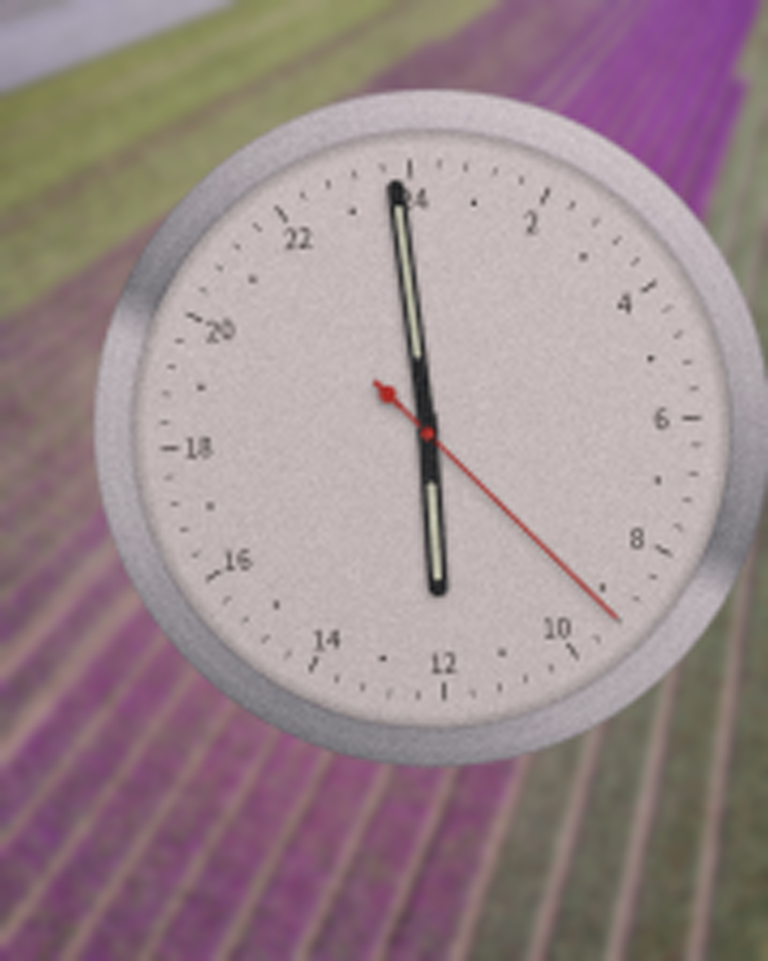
11:59:23
